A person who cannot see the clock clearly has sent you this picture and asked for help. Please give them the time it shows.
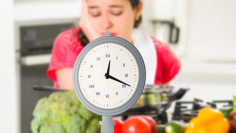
12:19
